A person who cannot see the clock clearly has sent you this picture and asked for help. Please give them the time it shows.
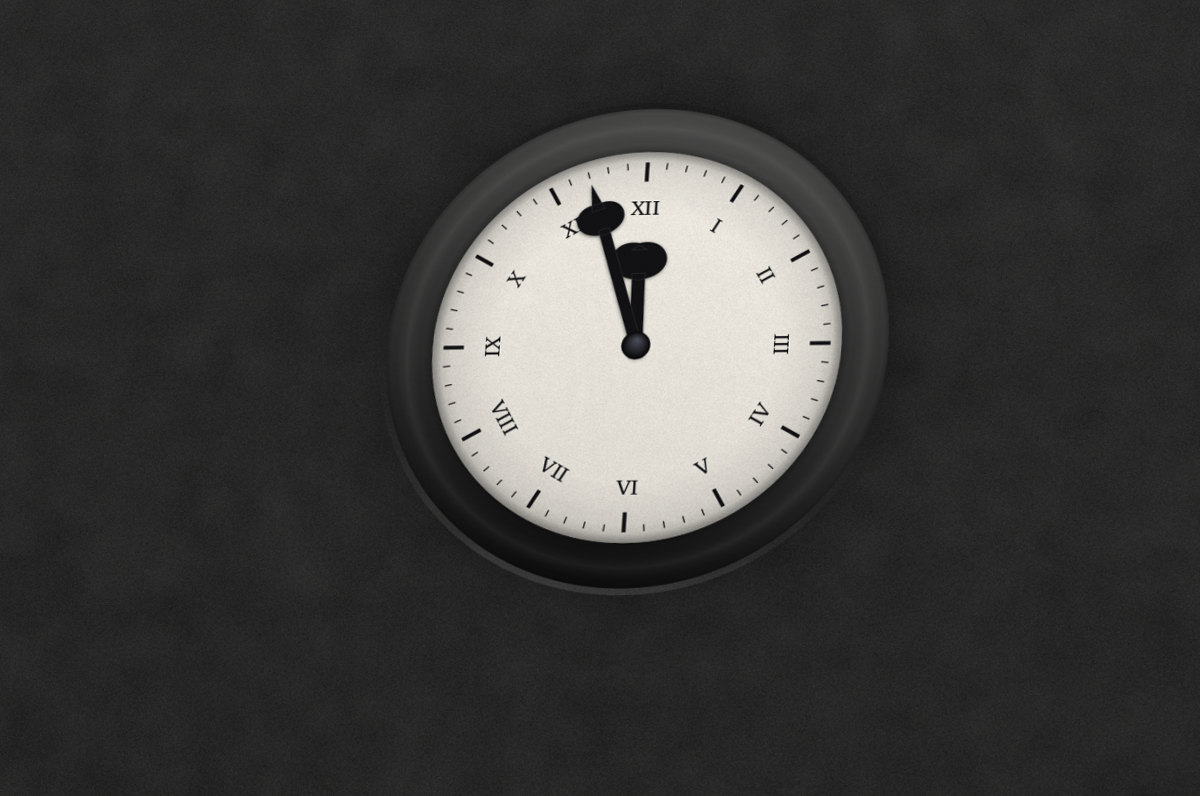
11:57
